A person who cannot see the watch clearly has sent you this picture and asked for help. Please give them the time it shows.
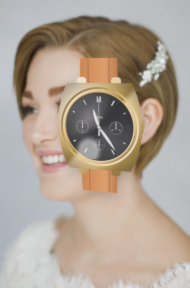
11:24
